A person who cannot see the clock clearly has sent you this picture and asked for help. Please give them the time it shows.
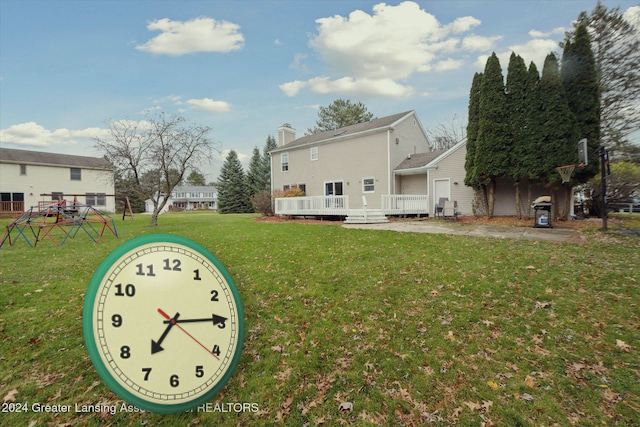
7:14:21
